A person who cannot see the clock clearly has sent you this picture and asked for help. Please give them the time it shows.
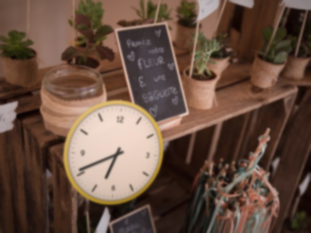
6:41
